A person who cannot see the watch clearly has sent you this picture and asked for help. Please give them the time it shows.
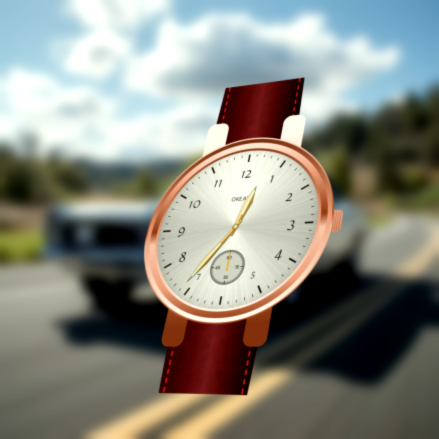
12:36
